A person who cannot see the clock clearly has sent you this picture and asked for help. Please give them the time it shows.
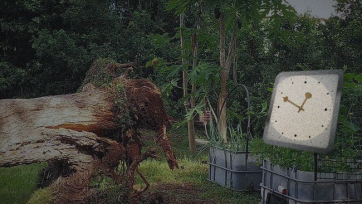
12:49
